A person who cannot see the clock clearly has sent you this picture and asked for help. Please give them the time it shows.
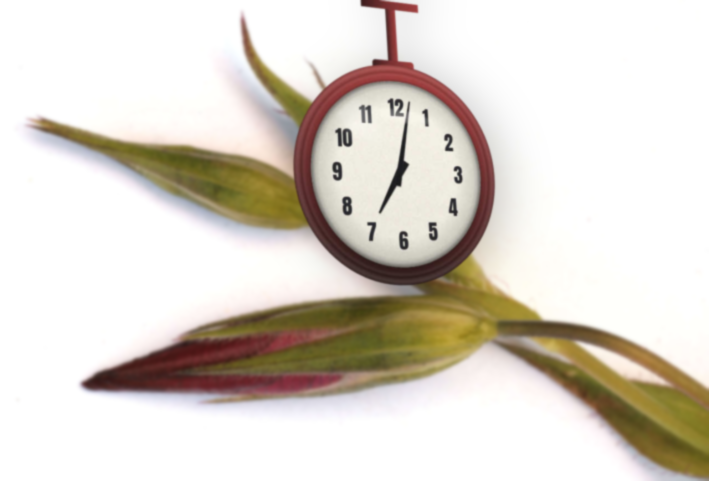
7:02
